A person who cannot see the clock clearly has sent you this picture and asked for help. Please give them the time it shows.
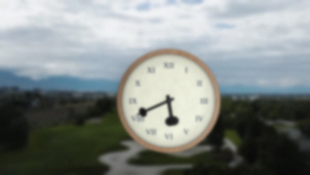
5:41
